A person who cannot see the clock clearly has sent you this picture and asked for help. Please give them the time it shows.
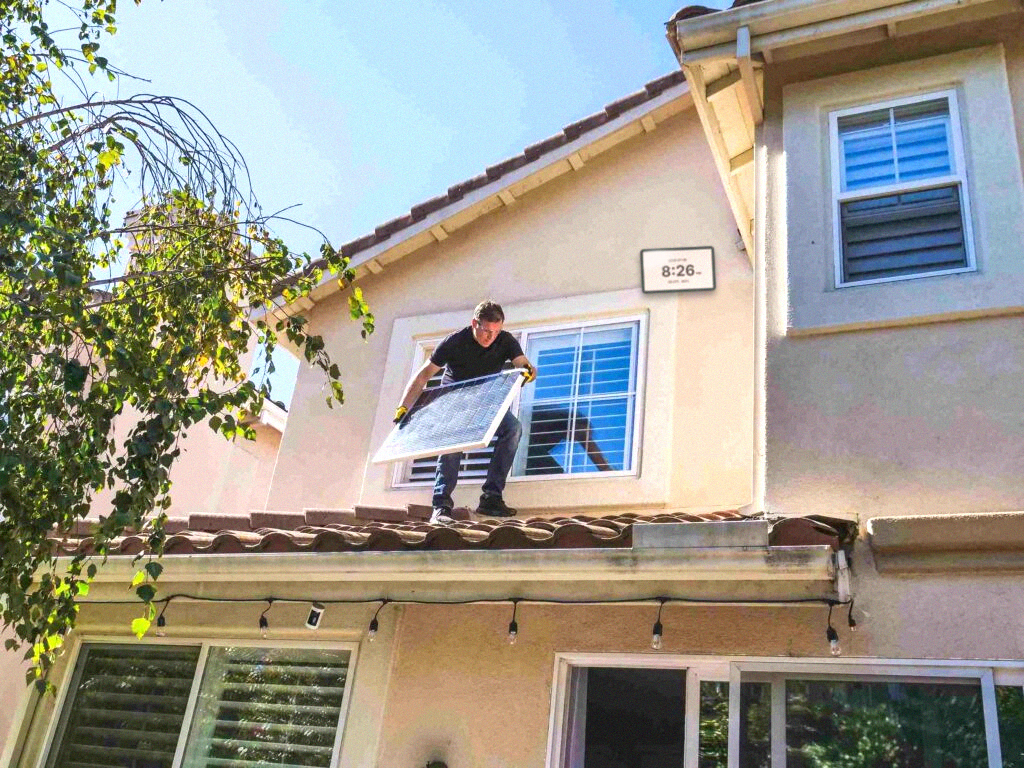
8:26
